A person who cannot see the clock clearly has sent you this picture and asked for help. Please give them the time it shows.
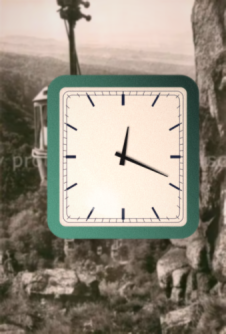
12:19
